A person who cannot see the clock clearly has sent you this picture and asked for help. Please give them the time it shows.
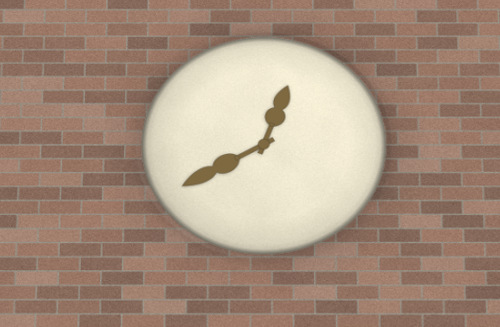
12:40
